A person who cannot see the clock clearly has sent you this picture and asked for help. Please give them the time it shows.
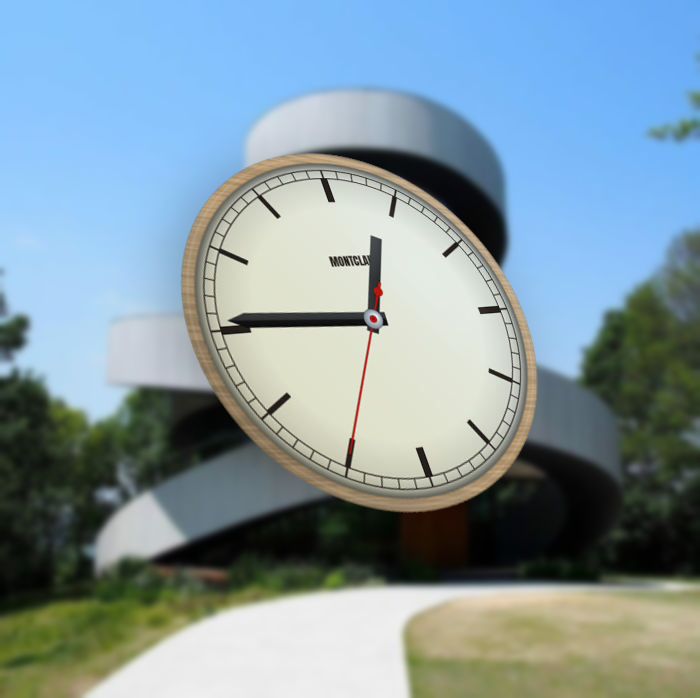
12:45:35
